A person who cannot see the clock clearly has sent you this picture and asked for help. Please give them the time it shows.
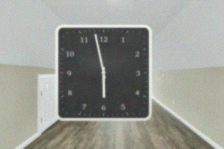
5:58
